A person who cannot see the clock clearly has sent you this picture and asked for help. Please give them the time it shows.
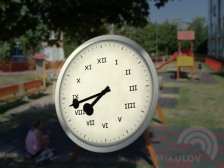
7:43
